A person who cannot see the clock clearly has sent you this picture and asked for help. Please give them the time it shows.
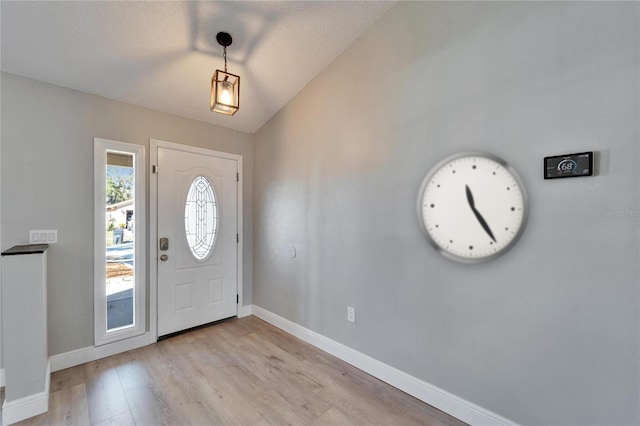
11:24
